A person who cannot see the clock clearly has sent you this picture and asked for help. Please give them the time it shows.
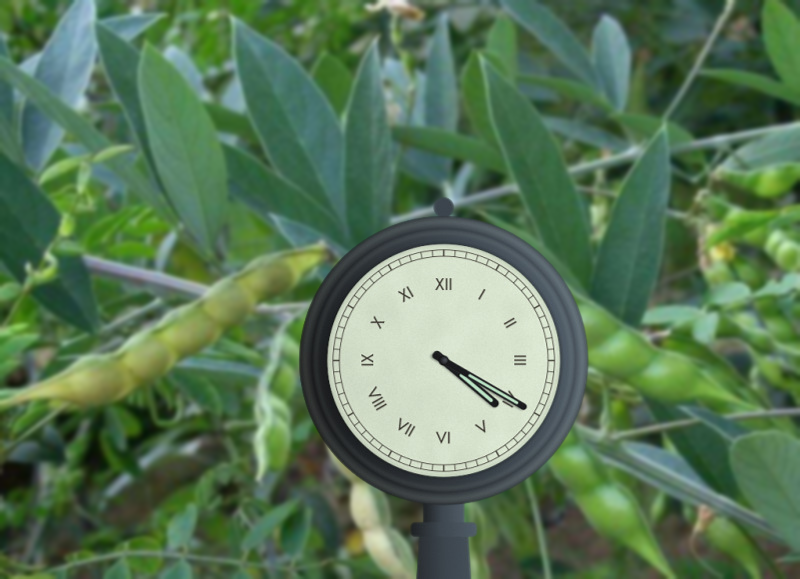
4:20
